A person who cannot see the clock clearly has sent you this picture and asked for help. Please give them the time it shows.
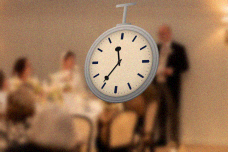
11:36
